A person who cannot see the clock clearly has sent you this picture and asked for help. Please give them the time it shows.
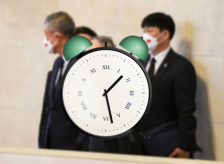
1:28
